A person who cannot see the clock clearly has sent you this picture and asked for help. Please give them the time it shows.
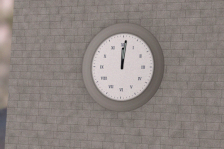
12:01
